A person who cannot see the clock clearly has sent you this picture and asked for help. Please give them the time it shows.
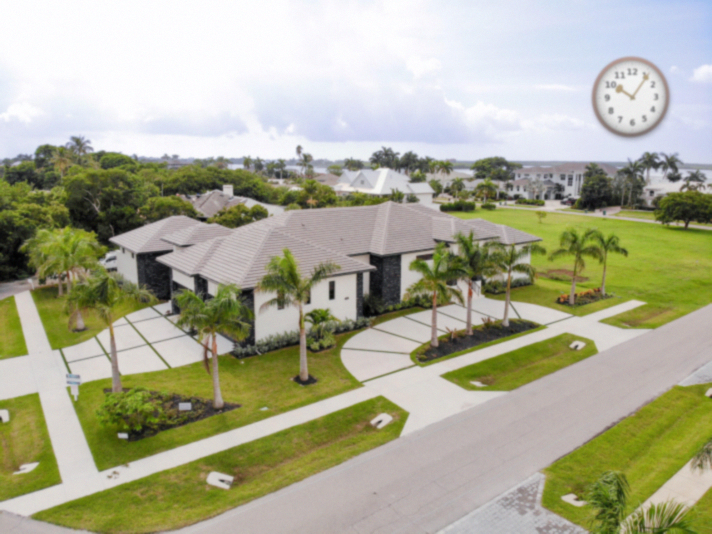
10:06
